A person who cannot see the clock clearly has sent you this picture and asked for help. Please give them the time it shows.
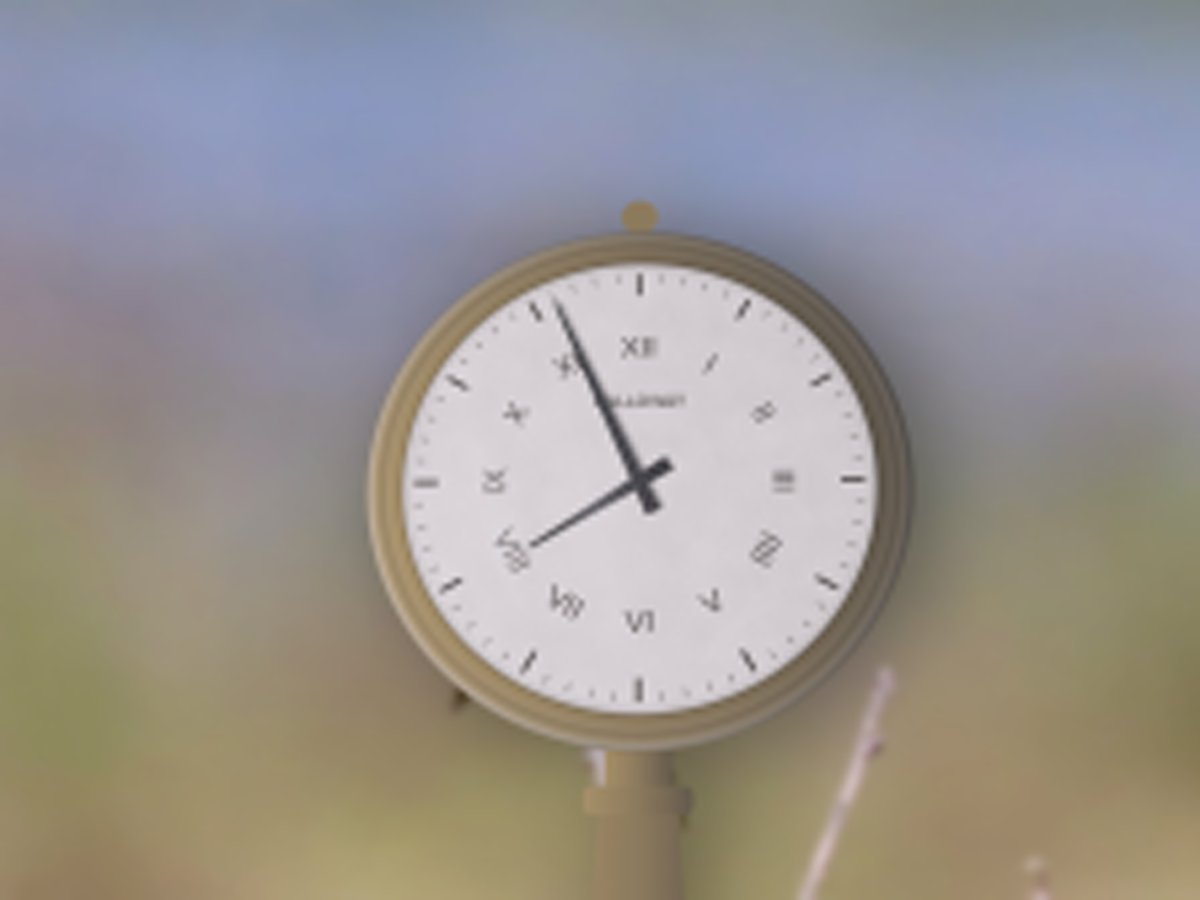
7:56
